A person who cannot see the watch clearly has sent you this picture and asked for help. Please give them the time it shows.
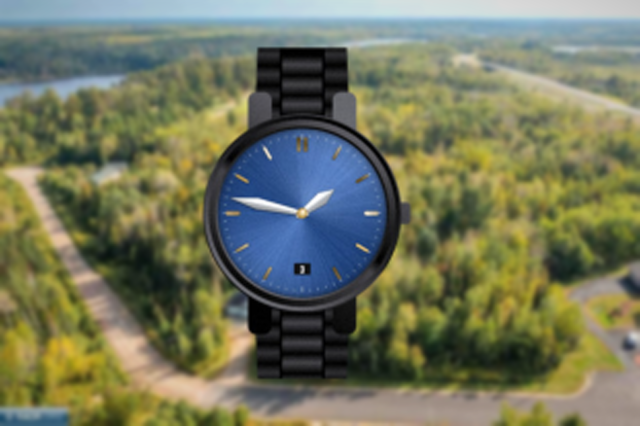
1:47
